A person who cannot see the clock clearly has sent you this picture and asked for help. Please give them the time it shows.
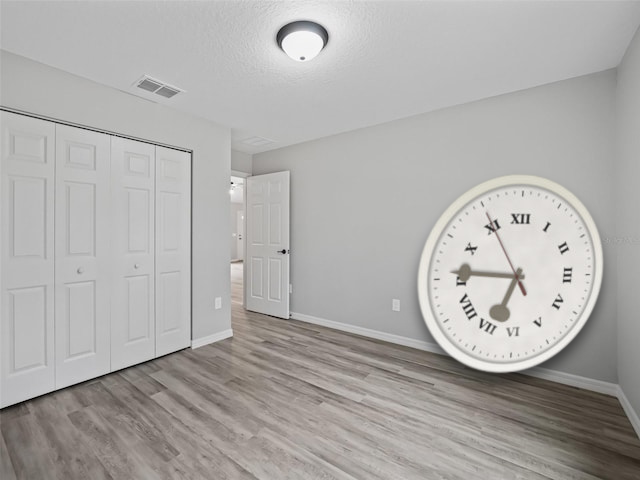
6:45:55
